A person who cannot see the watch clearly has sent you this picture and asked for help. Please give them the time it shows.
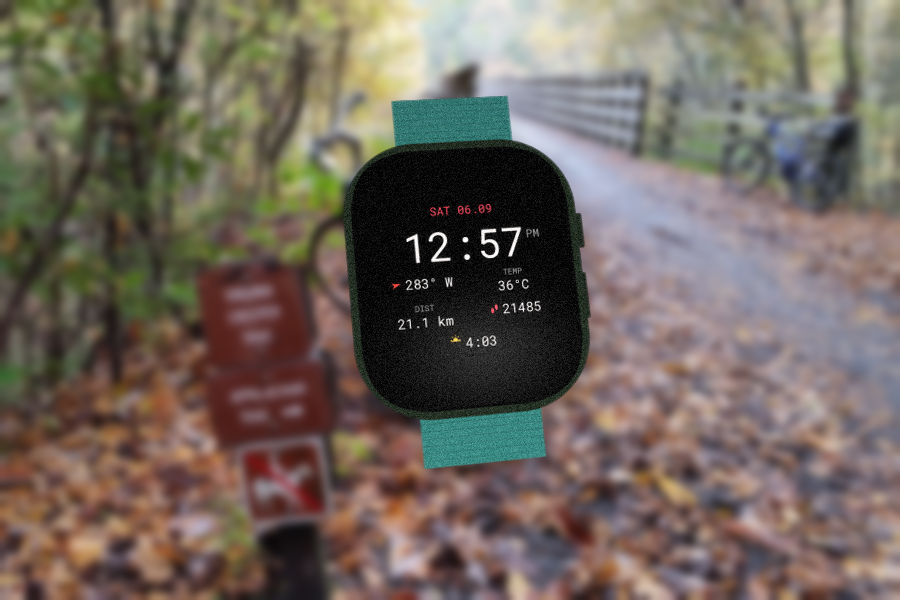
12:57
